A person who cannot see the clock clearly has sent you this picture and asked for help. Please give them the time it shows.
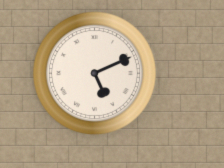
5:11
